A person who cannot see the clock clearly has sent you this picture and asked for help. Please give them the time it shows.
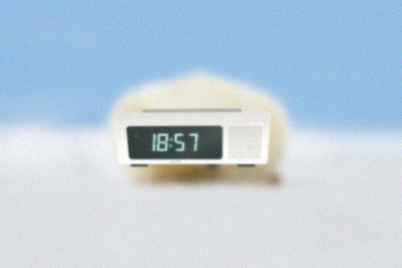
18:57
